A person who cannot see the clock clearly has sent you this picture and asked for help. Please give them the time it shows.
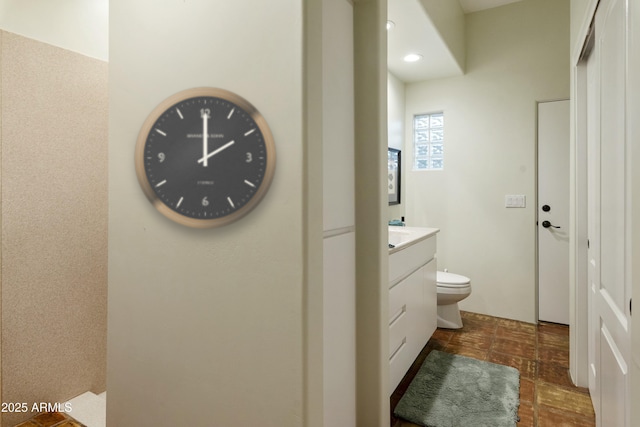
2:00
